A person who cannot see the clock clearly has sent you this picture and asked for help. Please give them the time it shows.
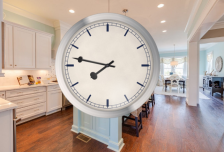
7:47
